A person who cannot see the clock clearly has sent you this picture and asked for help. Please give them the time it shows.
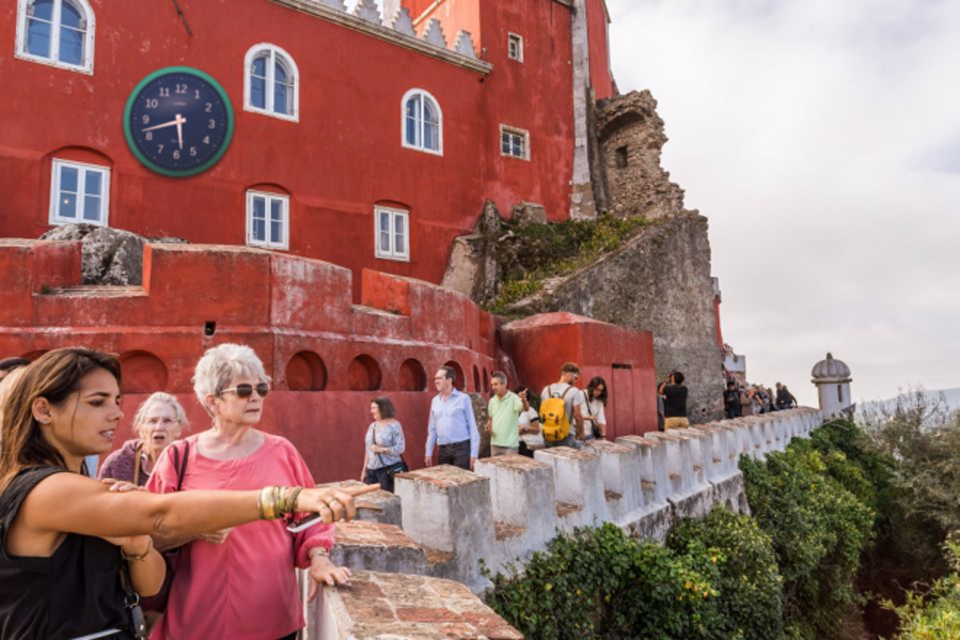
5:42
